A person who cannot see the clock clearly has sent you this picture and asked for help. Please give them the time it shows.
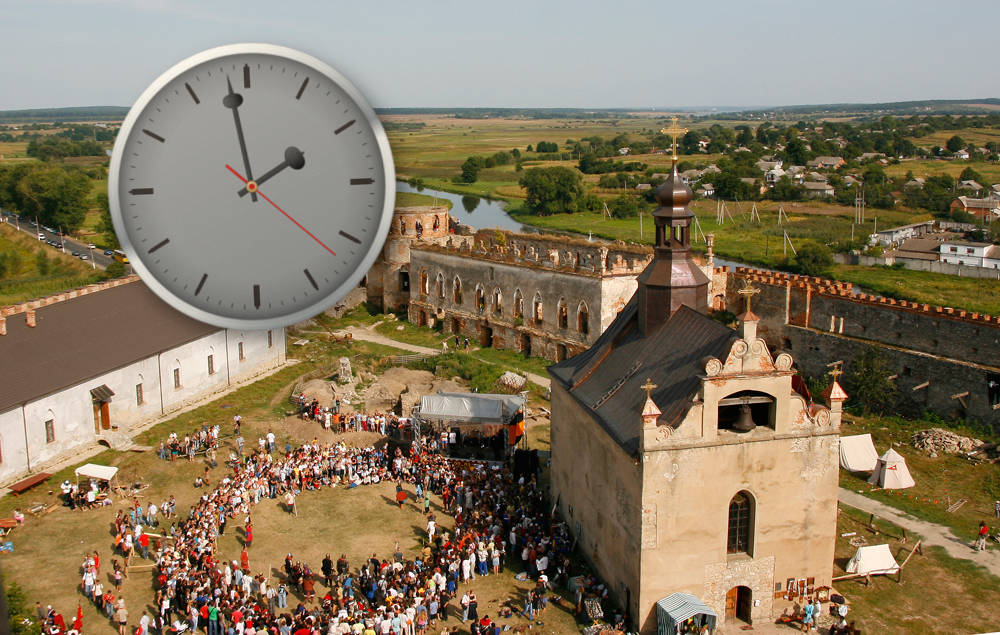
1:58:22
